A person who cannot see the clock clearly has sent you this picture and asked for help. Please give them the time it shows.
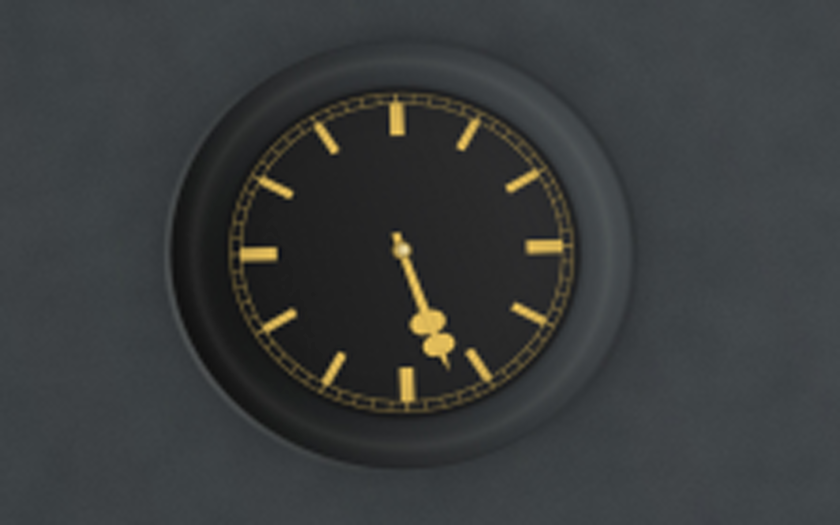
5:27
